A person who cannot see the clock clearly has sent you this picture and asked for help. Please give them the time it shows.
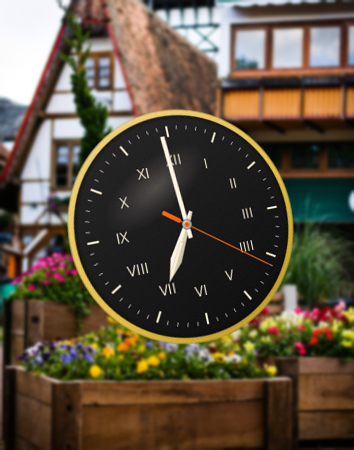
6:59:21
